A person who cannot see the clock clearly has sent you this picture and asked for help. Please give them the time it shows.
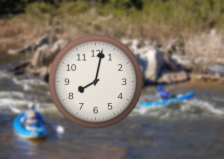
8:02
